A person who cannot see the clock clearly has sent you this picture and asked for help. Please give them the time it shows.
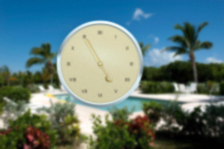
4:55
